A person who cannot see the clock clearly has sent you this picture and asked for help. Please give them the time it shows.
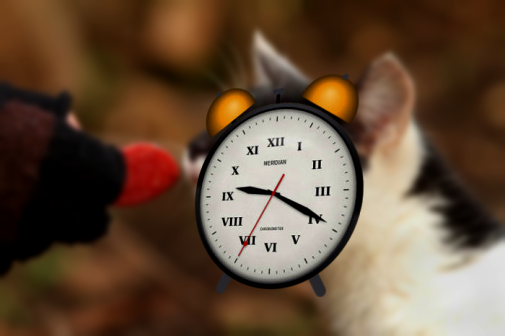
9:19:35
